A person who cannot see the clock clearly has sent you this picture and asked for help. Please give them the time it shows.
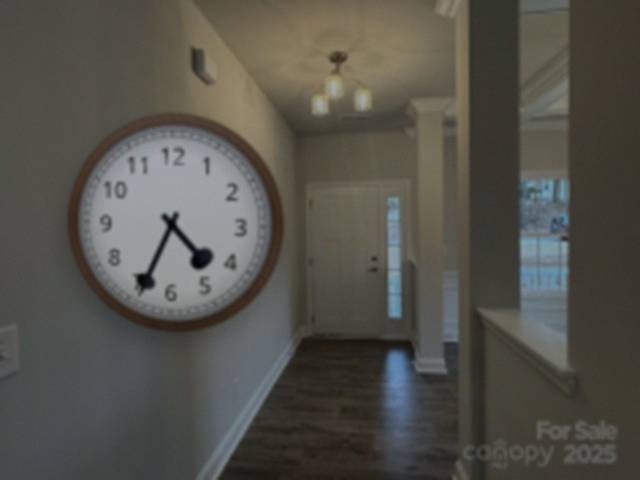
4:34
